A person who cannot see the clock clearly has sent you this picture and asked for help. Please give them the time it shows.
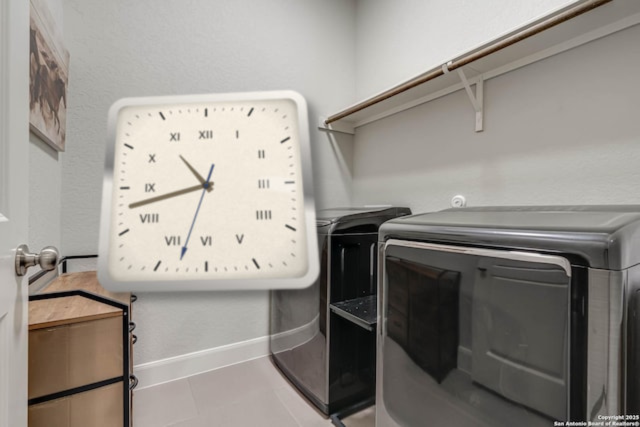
10:42:33
